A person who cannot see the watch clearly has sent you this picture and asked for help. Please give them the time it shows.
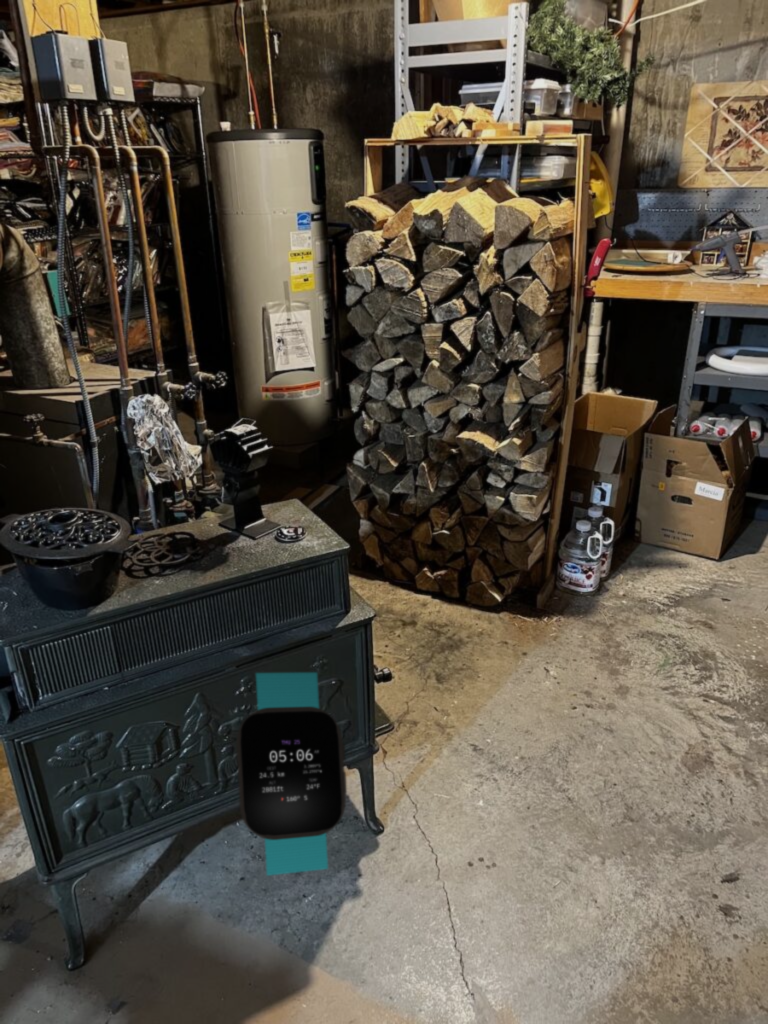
5:06
